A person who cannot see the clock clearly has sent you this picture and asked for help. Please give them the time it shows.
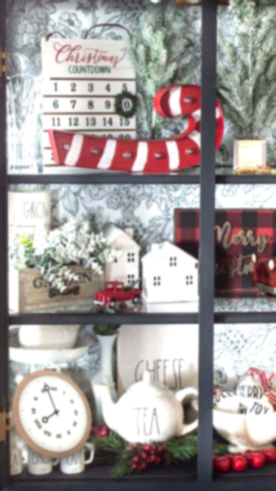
7:57
